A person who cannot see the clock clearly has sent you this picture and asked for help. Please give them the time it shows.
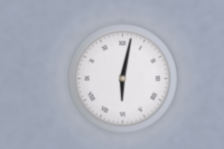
6:02
